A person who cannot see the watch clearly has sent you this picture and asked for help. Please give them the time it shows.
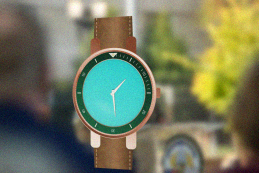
1:29
